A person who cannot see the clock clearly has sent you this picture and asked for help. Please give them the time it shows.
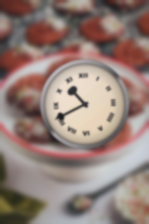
10:41
